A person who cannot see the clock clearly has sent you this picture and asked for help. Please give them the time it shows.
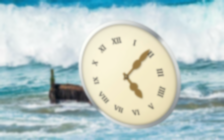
5:09
